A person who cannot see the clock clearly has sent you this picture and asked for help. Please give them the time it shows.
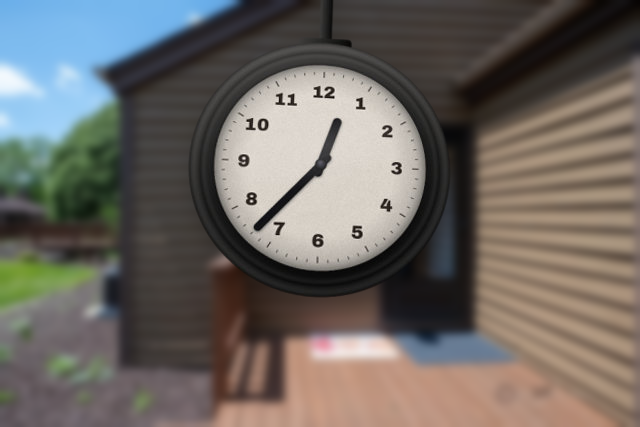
12:37
